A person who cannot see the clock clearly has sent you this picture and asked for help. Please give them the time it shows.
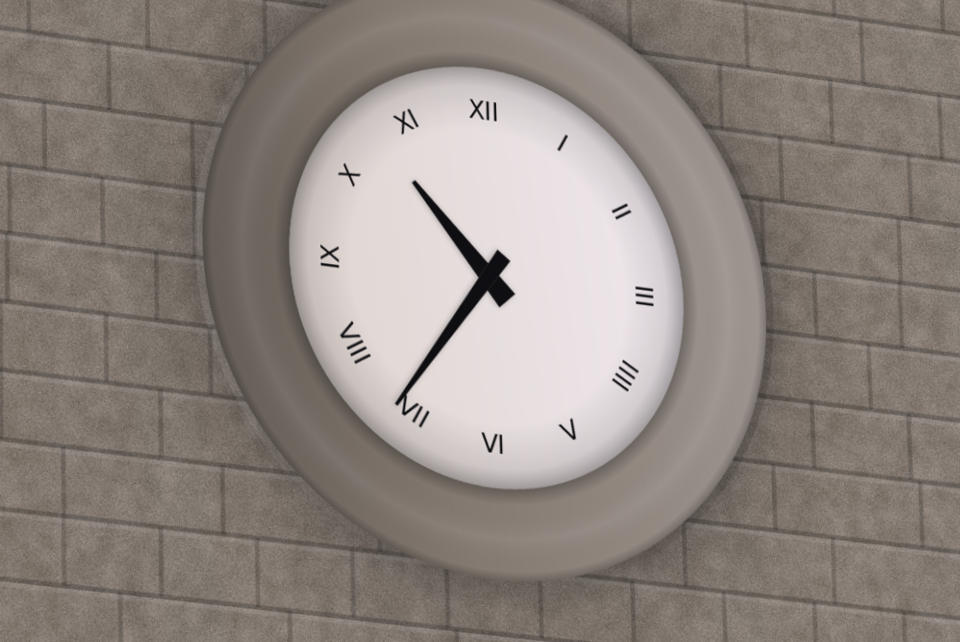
10:36
